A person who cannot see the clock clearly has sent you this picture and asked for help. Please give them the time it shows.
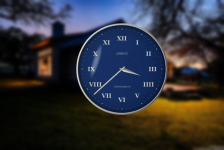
3:38
